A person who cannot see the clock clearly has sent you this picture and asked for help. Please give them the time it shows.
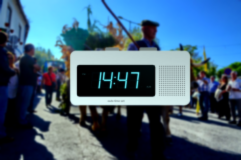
14:47
